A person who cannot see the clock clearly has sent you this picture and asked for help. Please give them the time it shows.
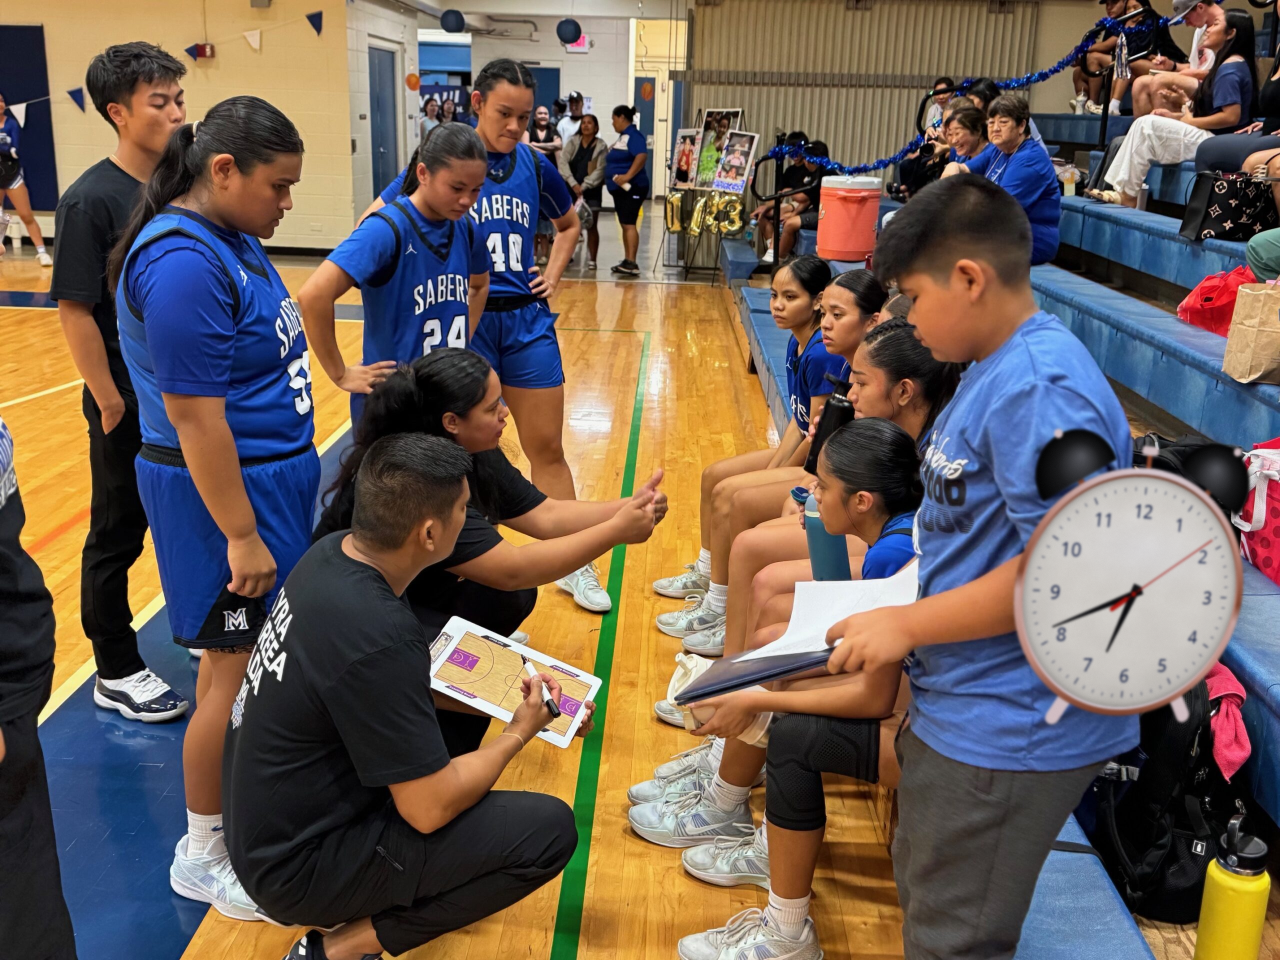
6:41:09
